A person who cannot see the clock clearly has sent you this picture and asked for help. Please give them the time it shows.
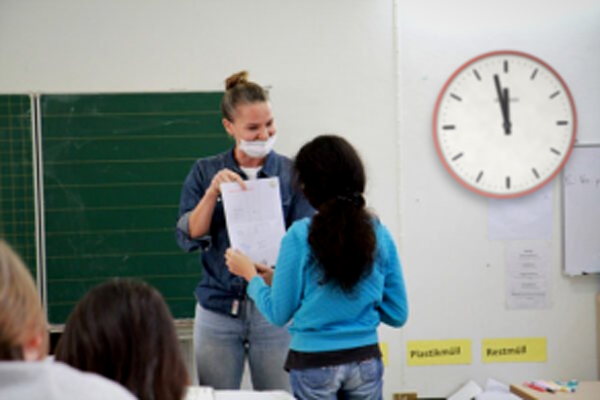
11:58
